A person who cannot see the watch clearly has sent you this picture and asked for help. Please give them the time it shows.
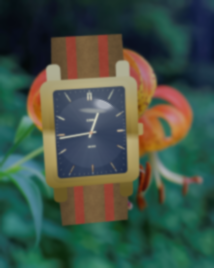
12:44
